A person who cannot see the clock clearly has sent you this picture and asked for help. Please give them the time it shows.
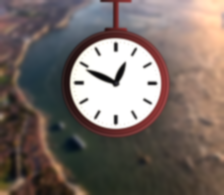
12:49
